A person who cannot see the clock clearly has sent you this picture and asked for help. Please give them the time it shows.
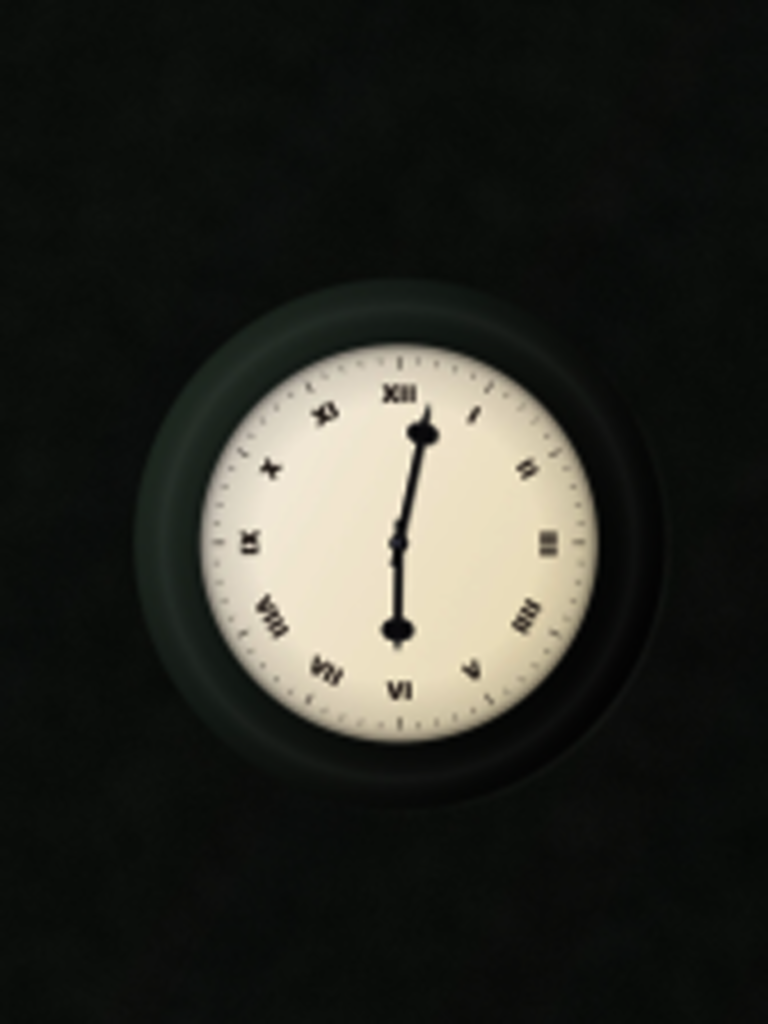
6:02
